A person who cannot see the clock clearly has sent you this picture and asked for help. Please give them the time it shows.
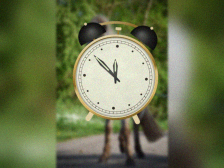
11:52
